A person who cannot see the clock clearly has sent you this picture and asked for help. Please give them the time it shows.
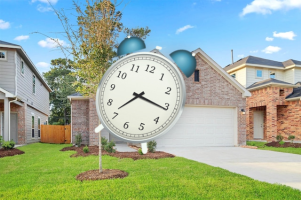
7:16
